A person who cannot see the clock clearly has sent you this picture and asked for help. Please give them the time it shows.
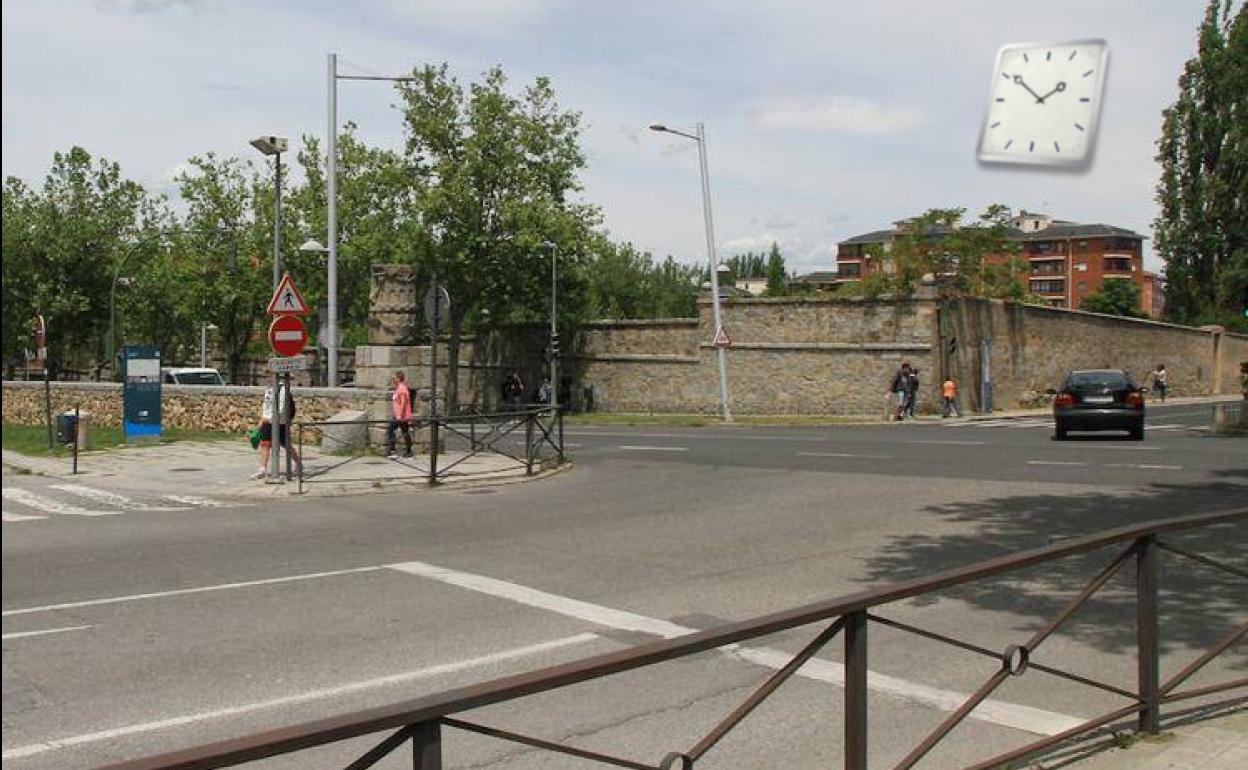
1:51
